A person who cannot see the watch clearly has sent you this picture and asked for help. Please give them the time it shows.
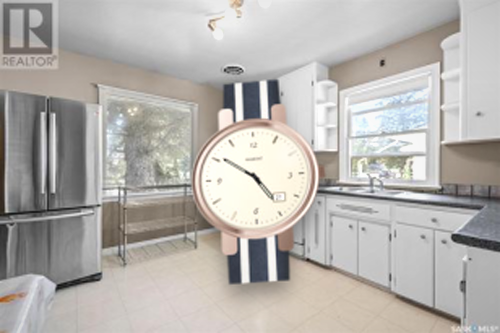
4:51
